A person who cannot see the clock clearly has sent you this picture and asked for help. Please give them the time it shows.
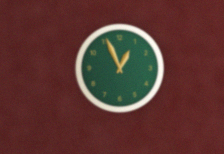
12:56
